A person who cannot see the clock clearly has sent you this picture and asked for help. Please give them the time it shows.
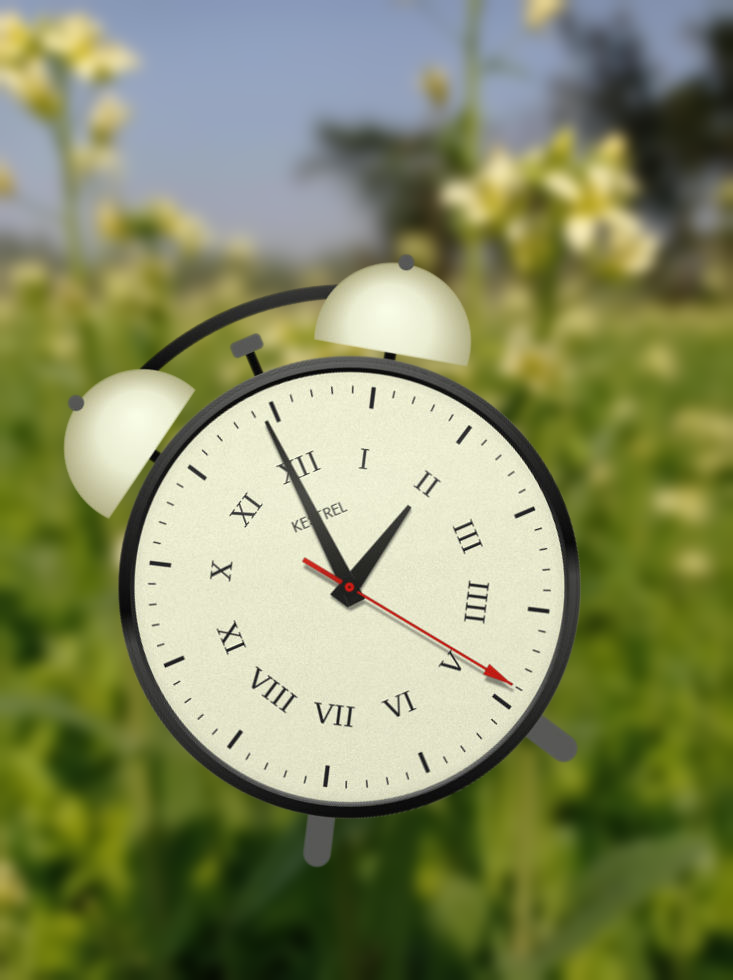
1:59:24
